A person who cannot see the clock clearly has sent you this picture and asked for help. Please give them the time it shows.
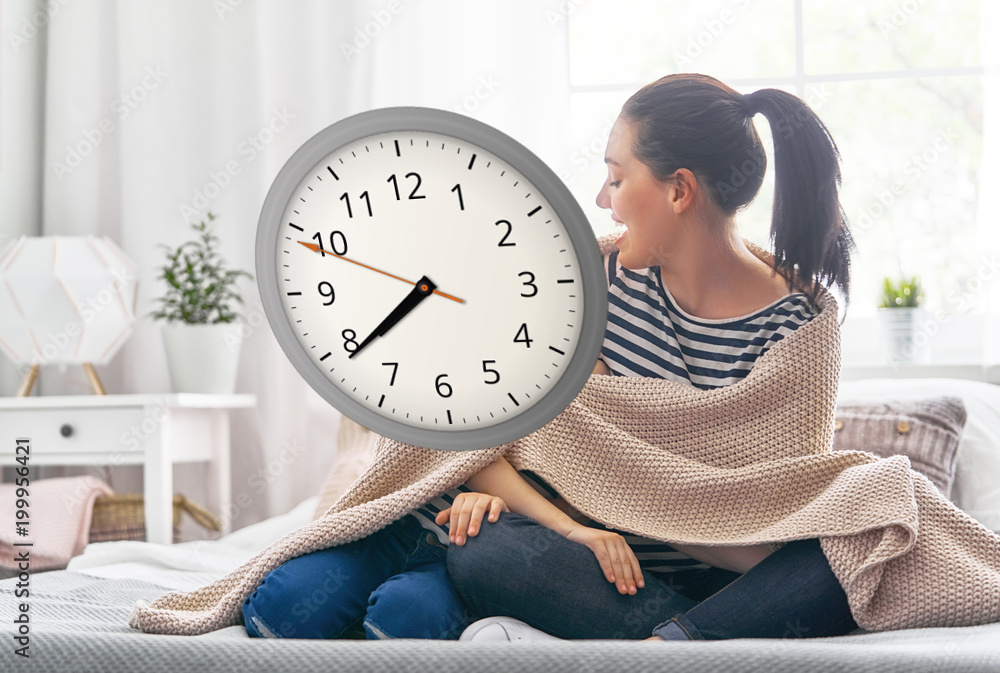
7:38:49
